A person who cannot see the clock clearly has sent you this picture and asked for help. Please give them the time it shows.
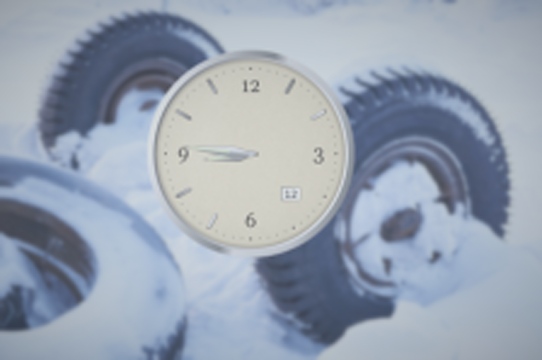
8:46
